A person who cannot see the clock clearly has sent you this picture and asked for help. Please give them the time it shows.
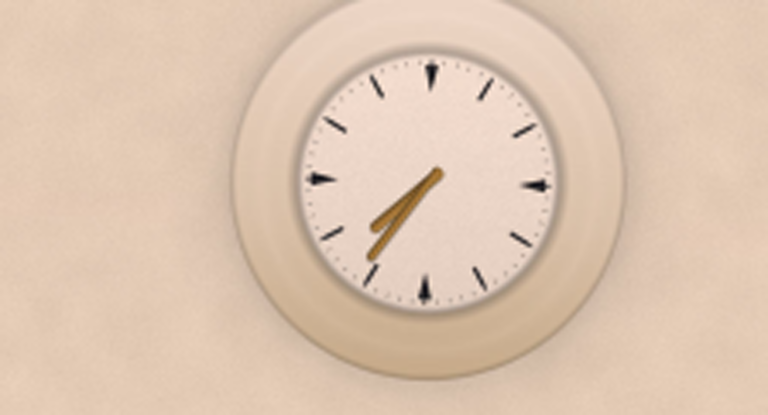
7:36
